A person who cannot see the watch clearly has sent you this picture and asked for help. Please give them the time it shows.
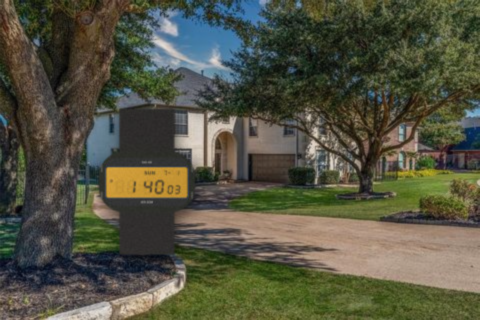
1:40
